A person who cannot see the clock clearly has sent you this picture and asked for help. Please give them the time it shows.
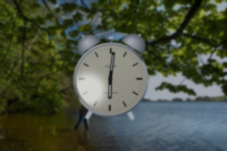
6:01
